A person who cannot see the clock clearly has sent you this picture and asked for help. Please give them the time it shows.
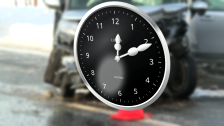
12:11
